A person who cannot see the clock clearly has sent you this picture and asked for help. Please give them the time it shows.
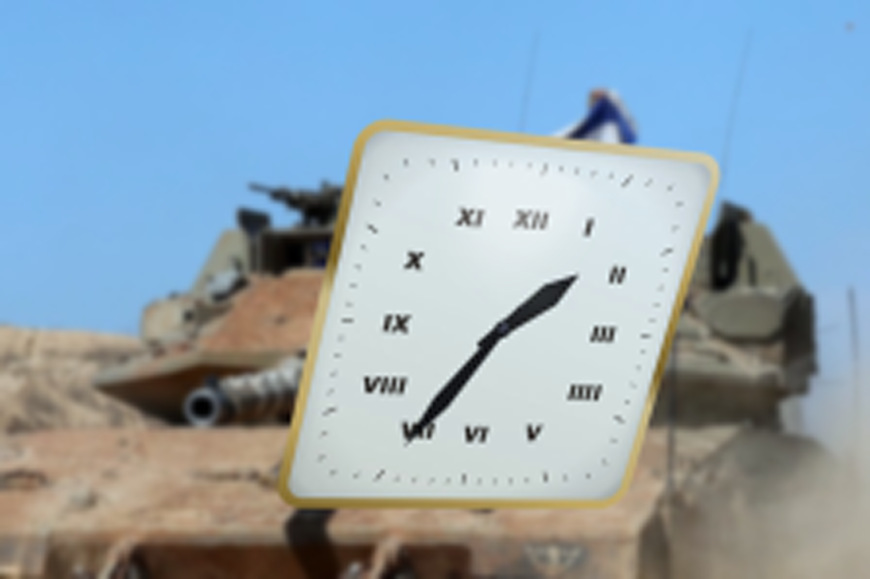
1:35
